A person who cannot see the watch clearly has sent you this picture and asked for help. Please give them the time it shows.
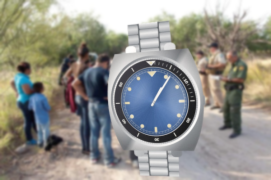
1:06
